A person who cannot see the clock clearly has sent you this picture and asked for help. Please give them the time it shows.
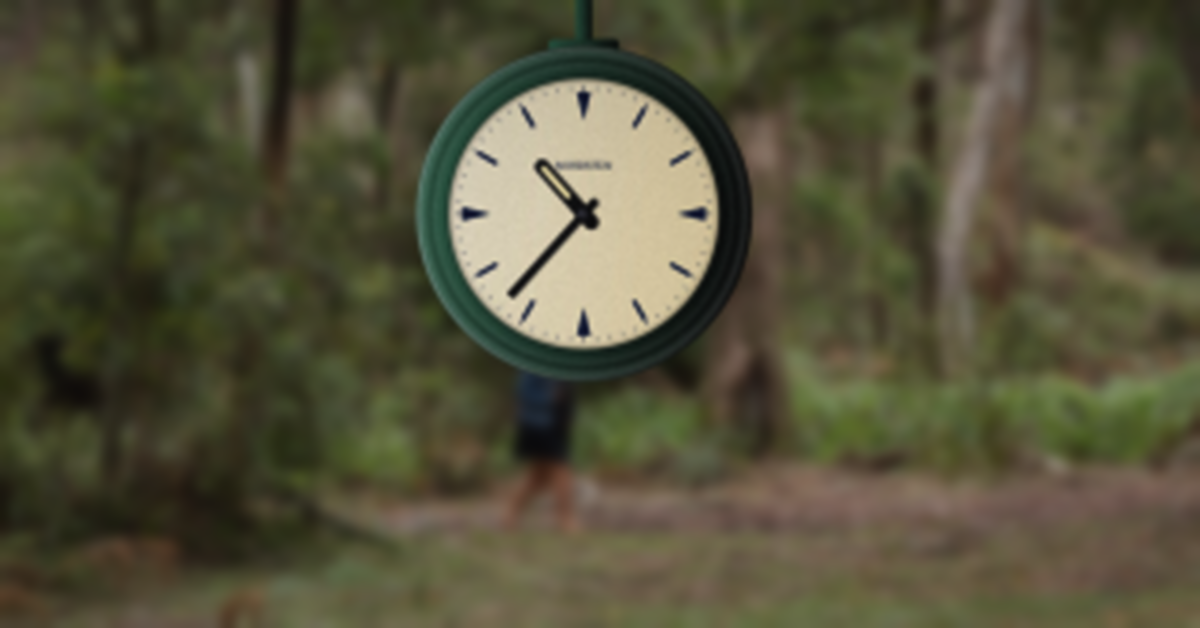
10:37
